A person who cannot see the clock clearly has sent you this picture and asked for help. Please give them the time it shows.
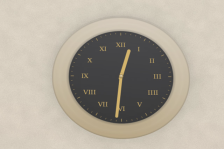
12:31
